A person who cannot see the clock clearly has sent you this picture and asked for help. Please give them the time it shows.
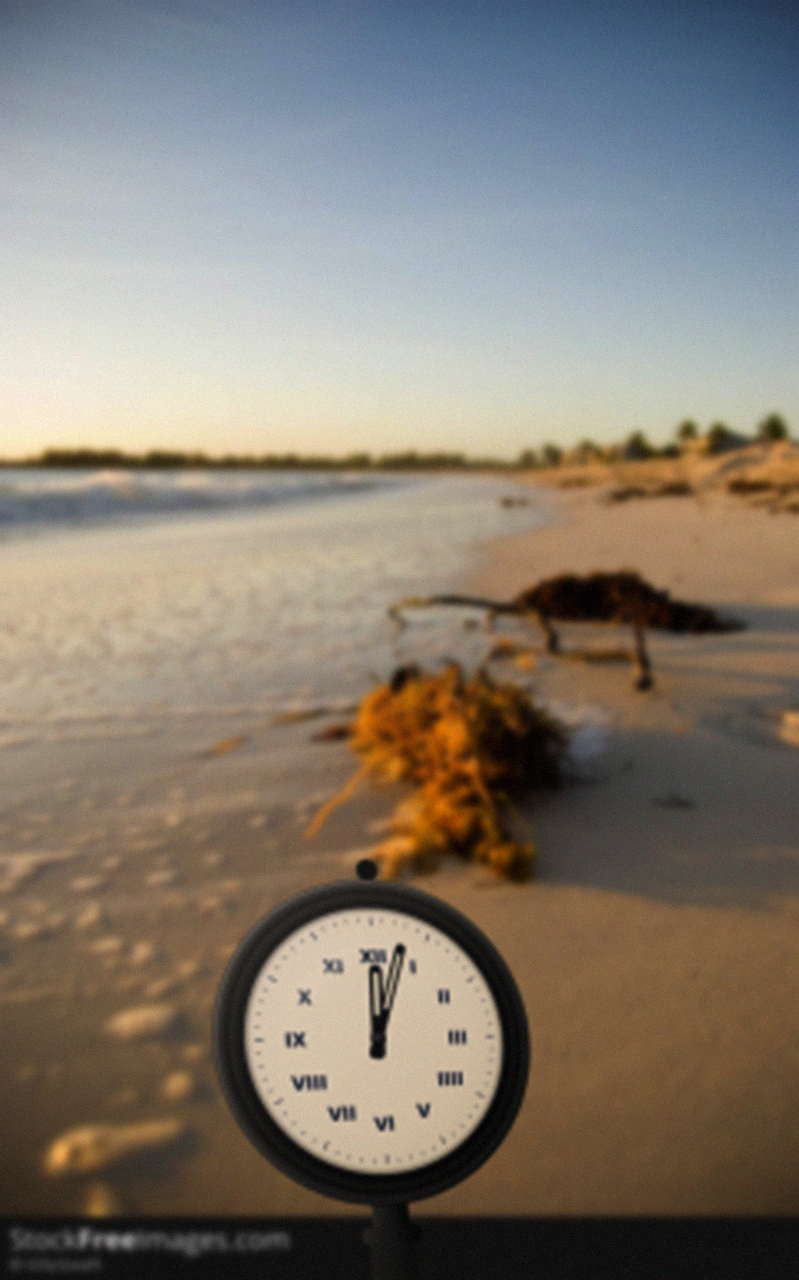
12:03
